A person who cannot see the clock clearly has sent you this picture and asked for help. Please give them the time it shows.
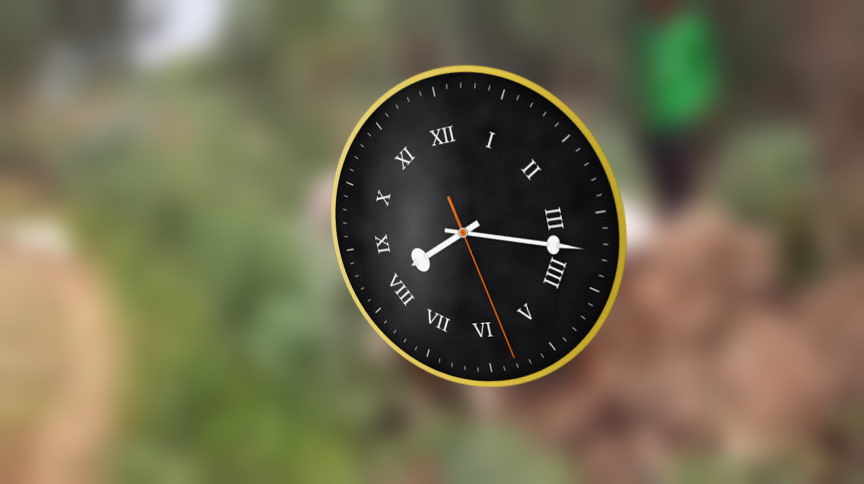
8:17:28
